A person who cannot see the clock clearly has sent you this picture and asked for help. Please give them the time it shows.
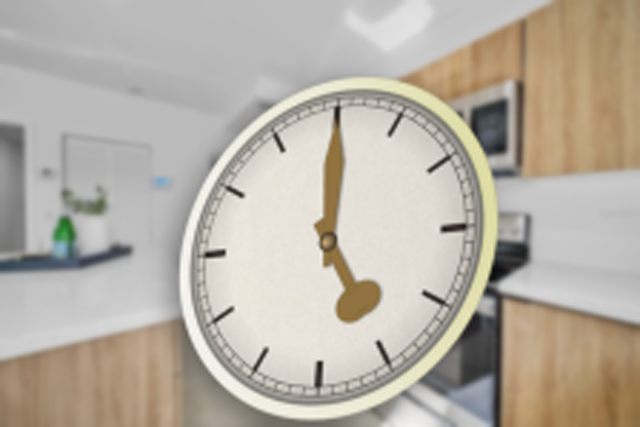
5:00
